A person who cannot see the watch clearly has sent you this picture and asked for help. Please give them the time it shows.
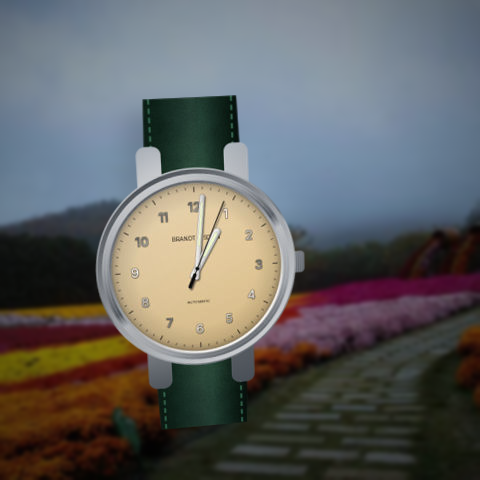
1:01:04
